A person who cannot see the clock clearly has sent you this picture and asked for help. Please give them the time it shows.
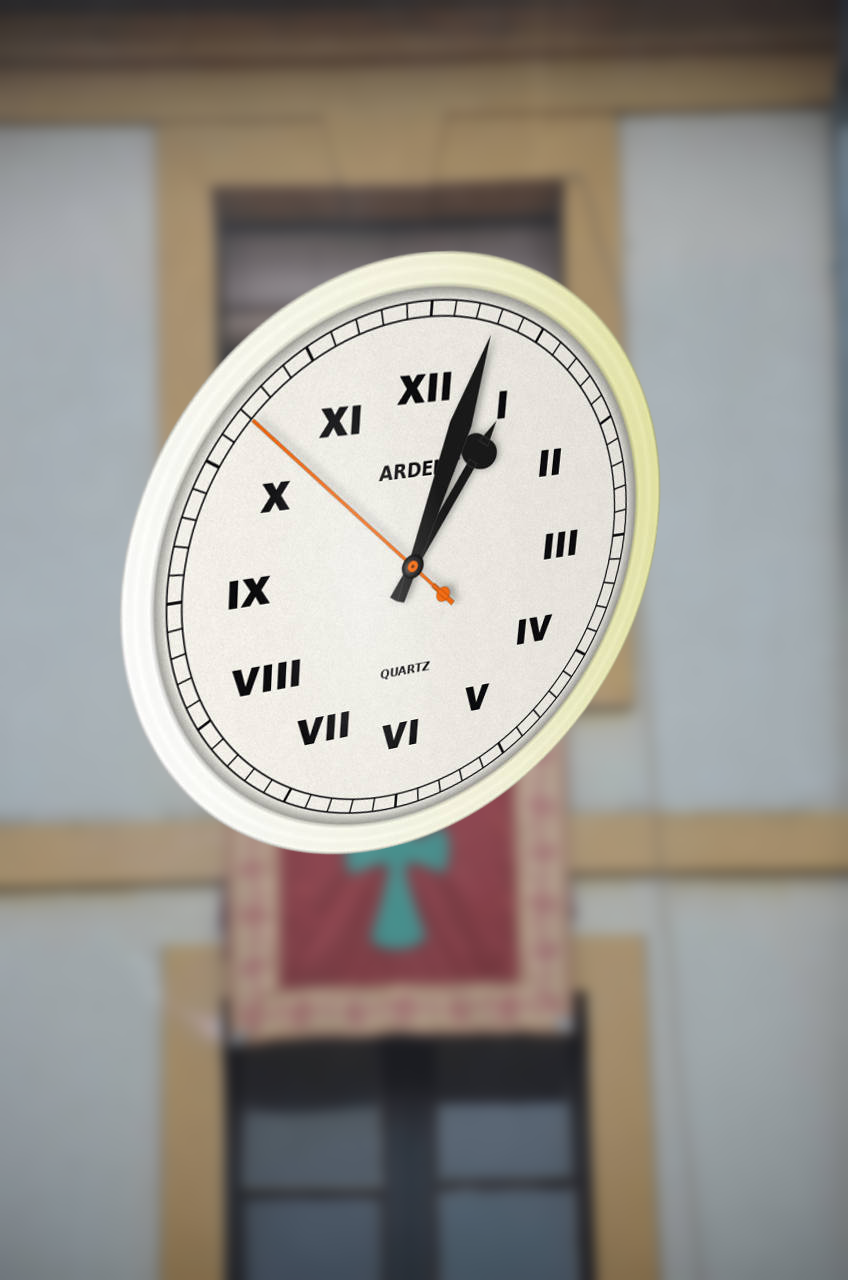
1:02:52
